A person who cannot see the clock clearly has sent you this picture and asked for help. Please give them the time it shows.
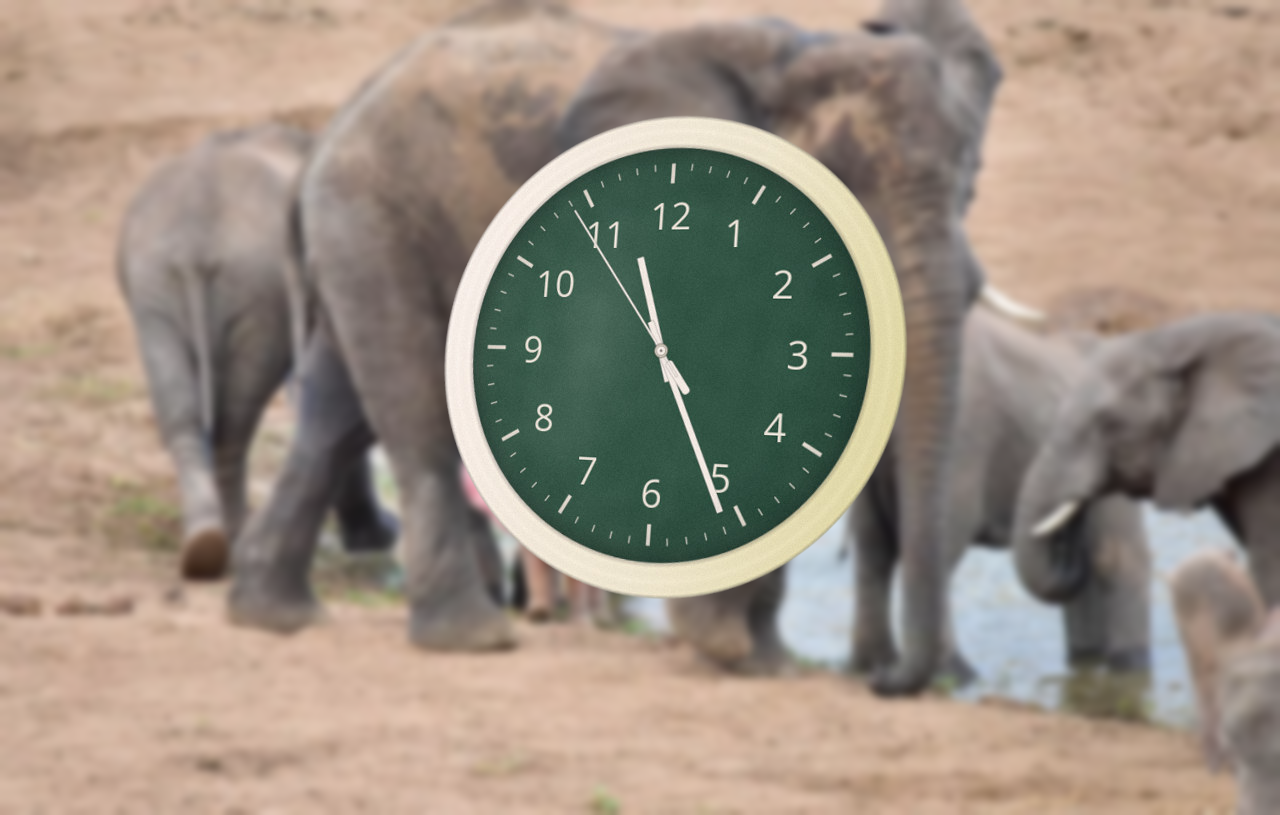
11:25:54
